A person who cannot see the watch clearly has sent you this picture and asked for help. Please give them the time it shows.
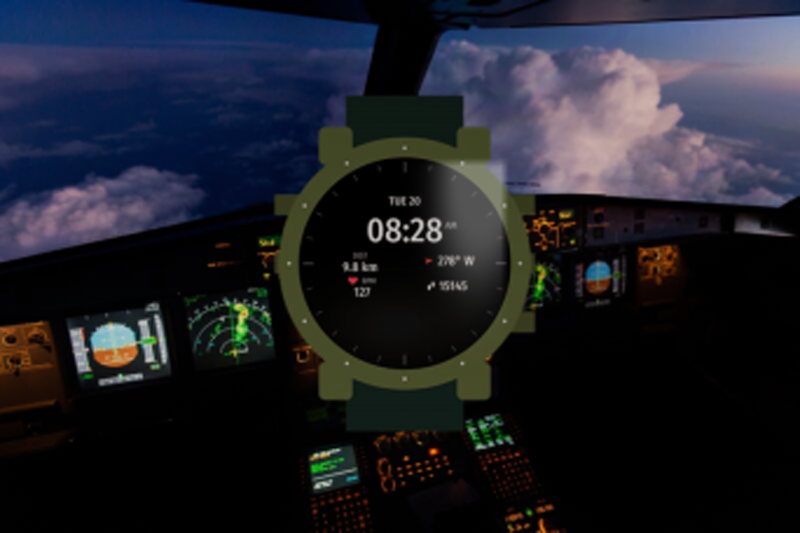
8:28
